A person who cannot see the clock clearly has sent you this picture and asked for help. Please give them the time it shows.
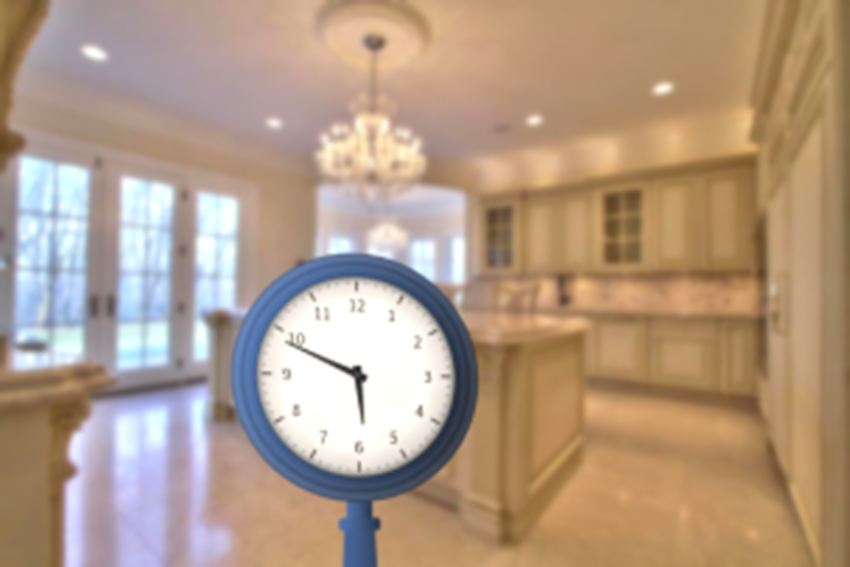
5:49
